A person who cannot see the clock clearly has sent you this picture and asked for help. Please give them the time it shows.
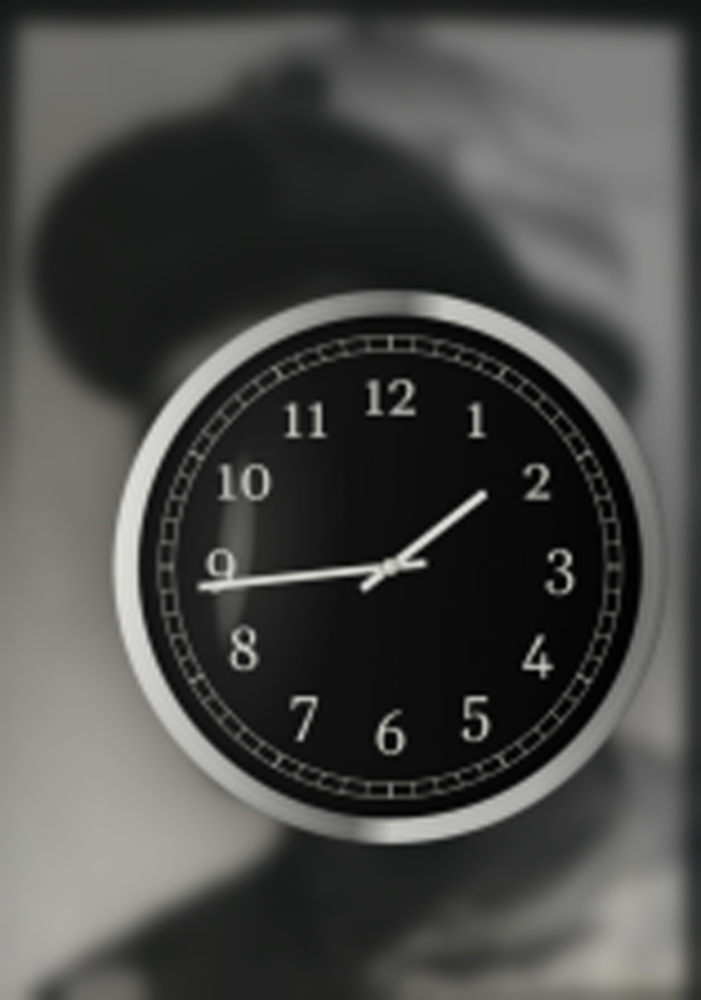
1:44
